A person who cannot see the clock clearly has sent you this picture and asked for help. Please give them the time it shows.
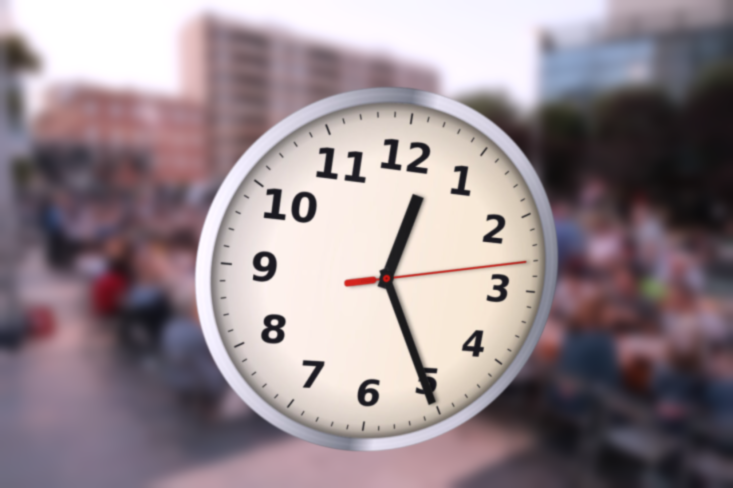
12:25:13
